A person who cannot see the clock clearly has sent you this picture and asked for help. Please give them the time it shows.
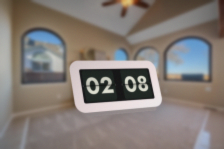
2:08
